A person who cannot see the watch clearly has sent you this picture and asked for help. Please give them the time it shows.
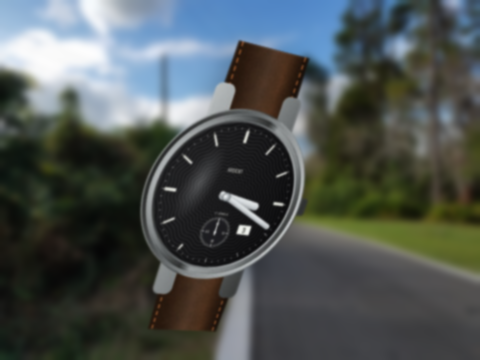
3:19
